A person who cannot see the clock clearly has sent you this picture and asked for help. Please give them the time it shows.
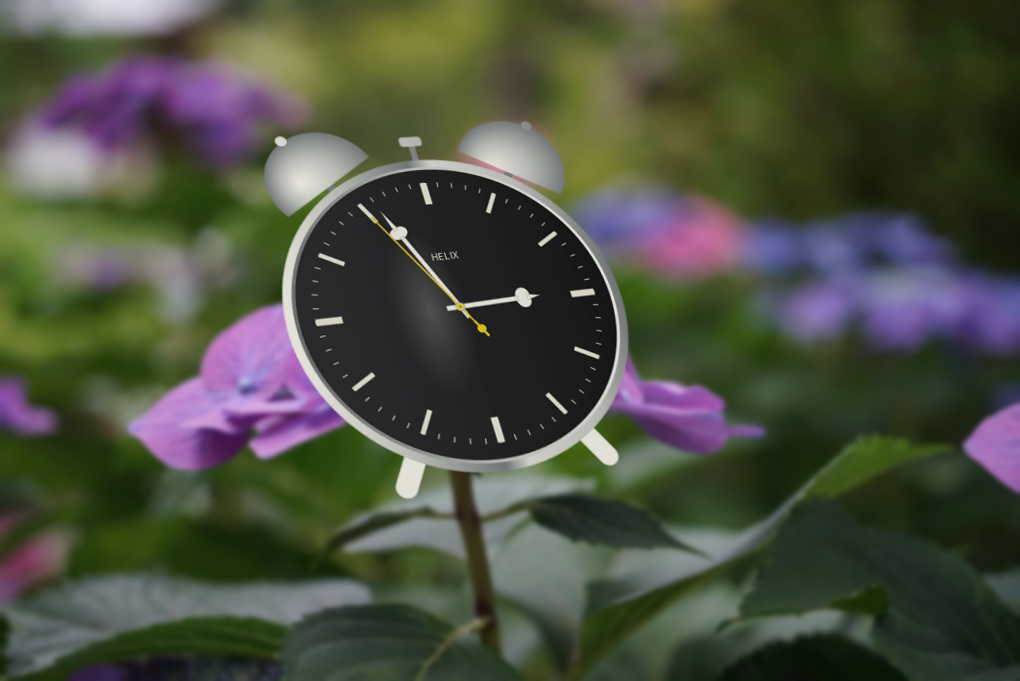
2:55:55
